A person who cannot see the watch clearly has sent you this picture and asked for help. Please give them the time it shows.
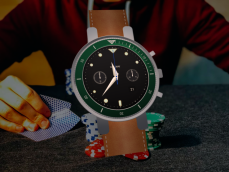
11:37
